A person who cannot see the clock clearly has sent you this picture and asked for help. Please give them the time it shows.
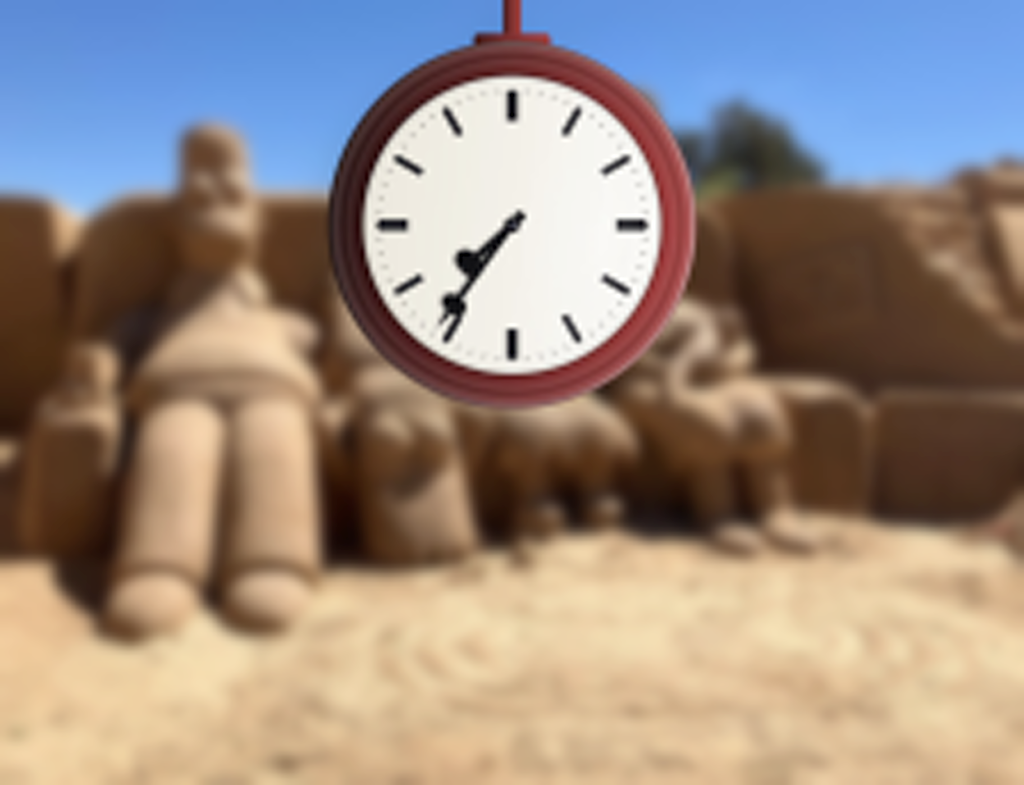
7:36
